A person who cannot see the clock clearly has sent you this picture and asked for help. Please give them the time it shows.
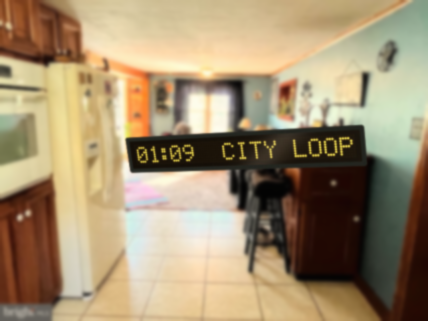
1:09
